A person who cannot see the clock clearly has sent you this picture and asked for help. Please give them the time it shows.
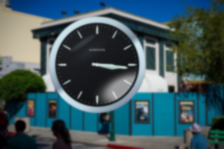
3:16
